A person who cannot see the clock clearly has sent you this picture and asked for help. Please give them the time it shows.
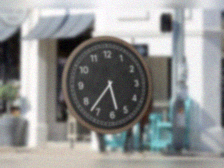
5:37
